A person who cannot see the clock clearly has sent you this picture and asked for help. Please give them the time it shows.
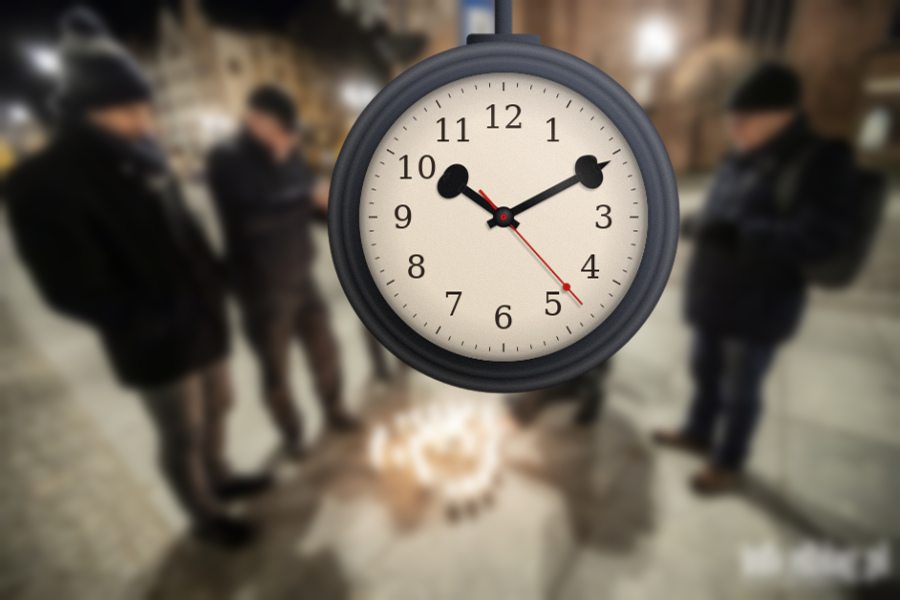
10:10:23
